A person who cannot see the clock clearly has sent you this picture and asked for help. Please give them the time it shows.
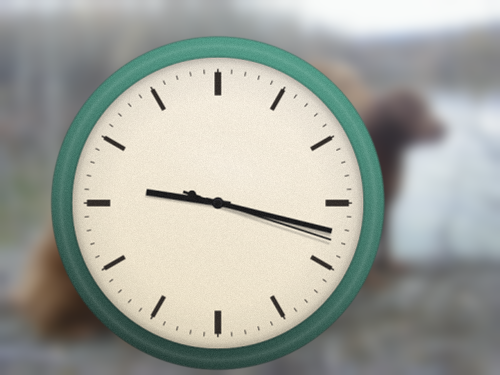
9:17:18
